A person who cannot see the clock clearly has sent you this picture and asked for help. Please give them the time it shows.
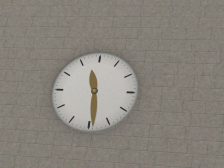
11:29
